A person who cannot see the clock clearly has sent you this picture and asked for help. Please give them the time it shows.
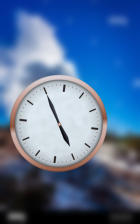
4:55
